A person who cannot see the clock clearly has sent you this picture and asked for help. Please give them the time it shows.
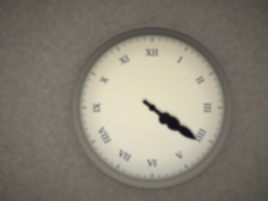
4:21
